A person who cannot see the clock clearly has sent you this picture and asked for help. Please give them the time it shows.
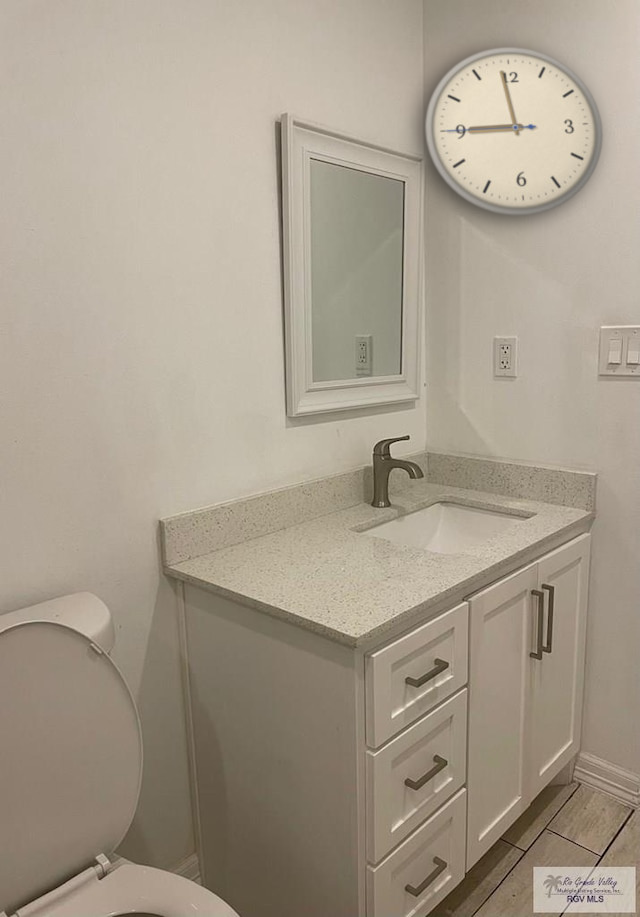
8:58:45
